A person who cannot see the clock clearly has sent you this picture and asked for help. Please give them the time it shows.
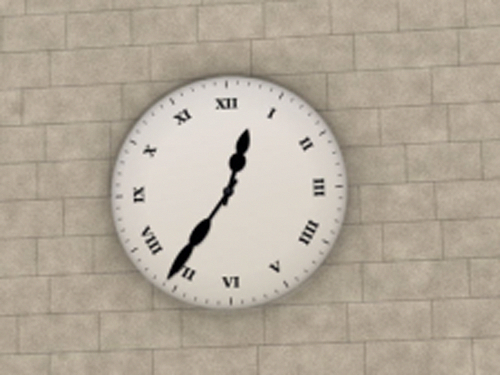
12:36
